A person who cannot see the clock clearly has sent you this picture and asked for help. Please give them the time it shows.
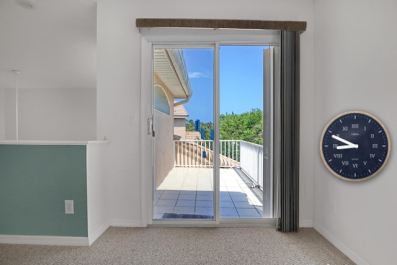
8:49
